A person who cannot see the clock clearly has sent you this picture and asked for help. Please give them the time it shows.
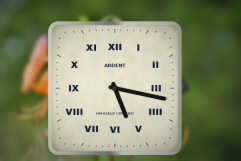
5:17
